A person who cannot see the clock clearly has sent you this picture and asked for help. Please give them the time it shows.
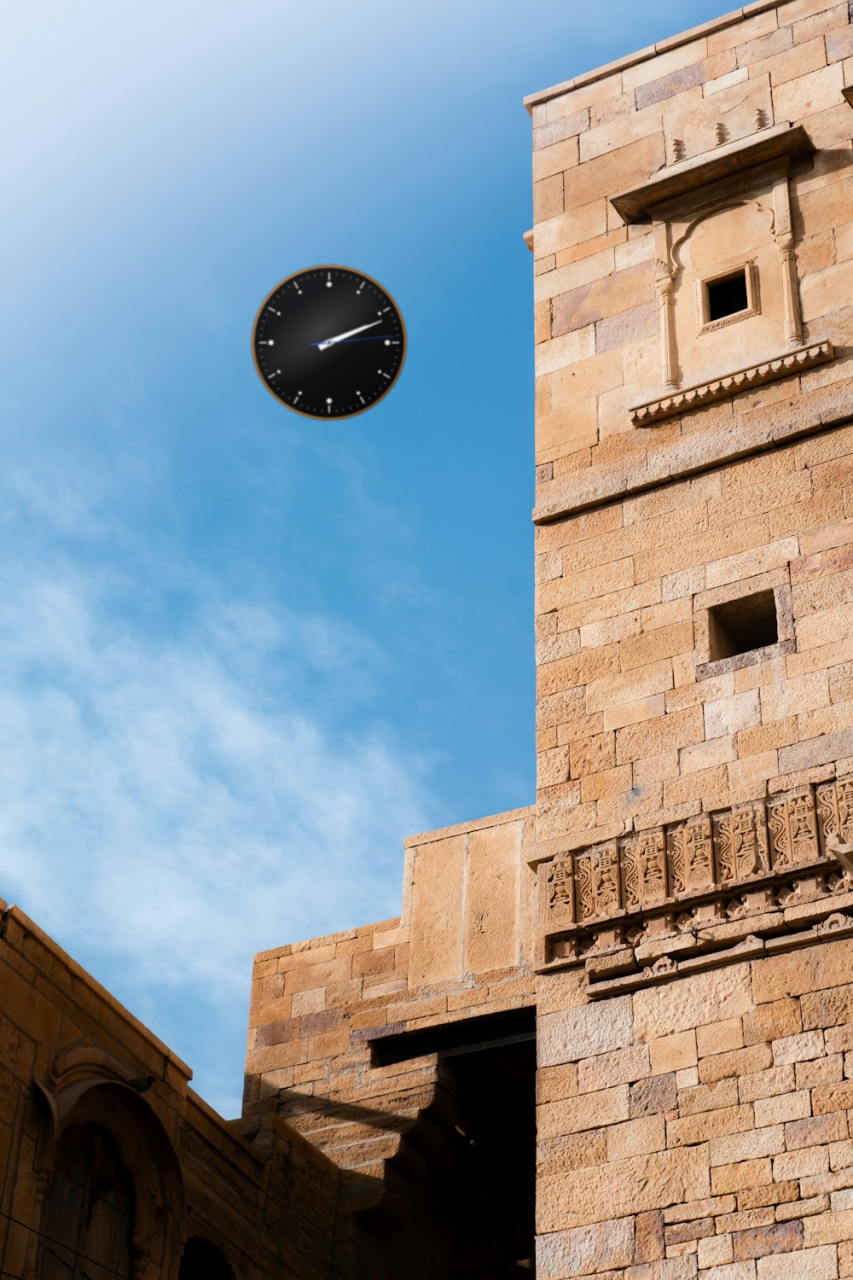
2:11:14
